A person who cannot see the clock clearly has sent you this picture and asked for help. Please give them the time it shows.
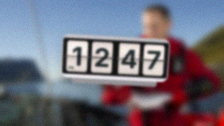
12:47
